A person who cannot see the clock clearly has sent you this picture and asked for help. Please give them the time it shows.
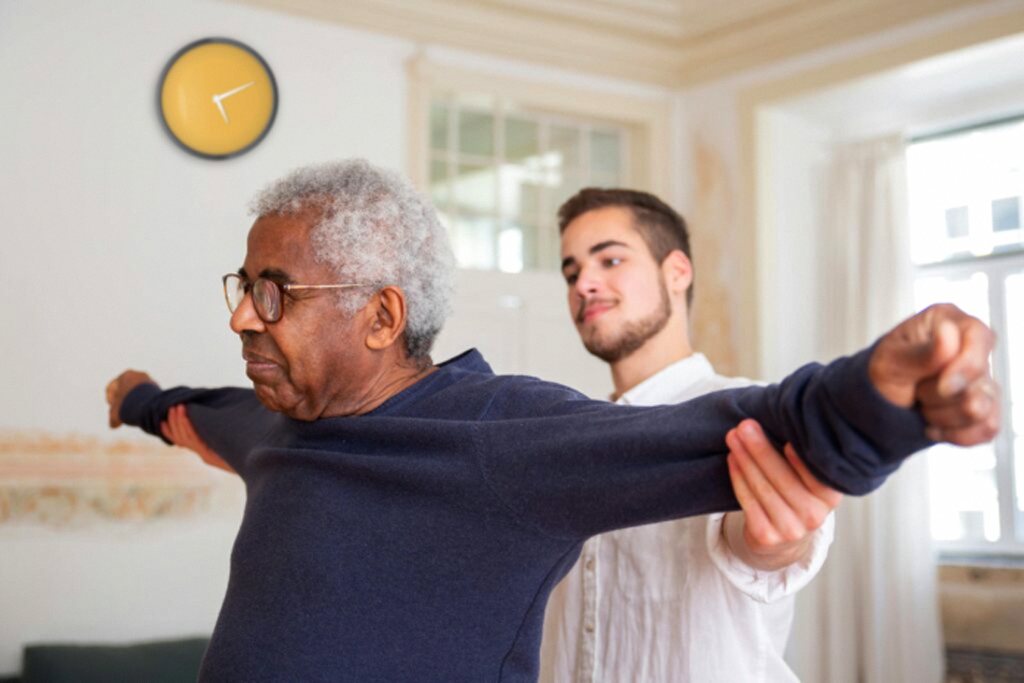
5:11
